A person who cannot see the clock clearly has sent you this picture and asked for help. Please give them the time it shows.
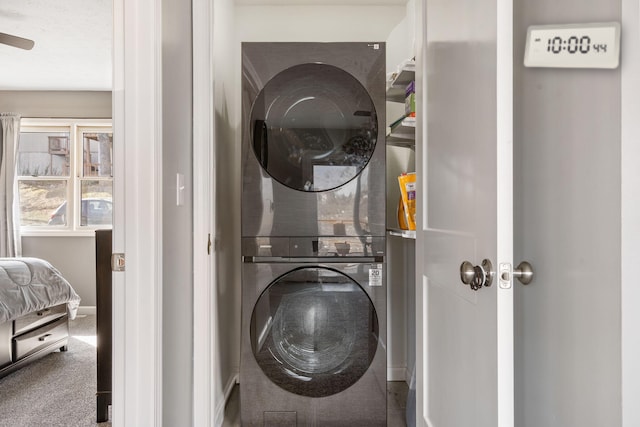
10:00
